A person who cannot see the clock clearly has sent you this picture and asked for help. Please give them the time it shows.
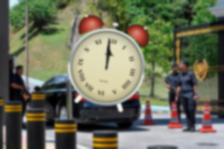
11:59
